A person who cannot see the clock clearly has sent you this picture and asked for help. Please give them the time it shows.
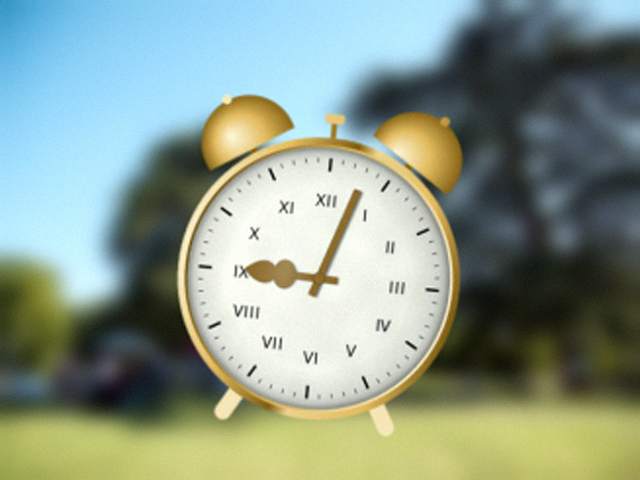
9:03
